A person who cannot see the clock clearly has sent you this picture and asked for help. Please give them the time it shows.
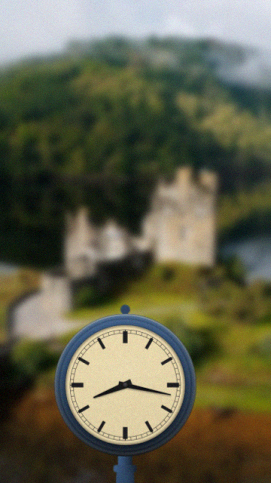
8:17
